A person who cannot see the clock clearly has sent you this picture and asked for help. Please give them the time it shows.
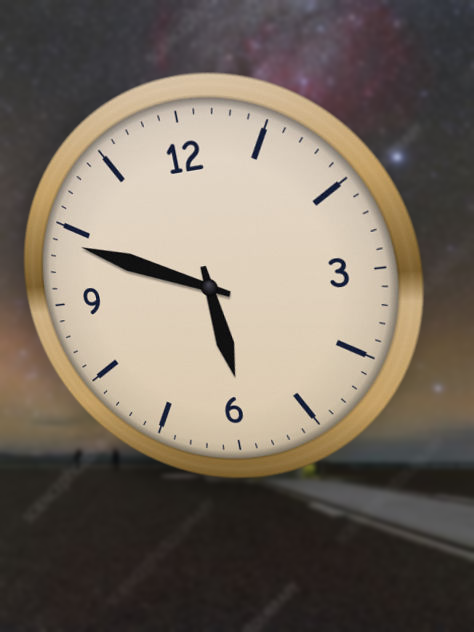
5:49
